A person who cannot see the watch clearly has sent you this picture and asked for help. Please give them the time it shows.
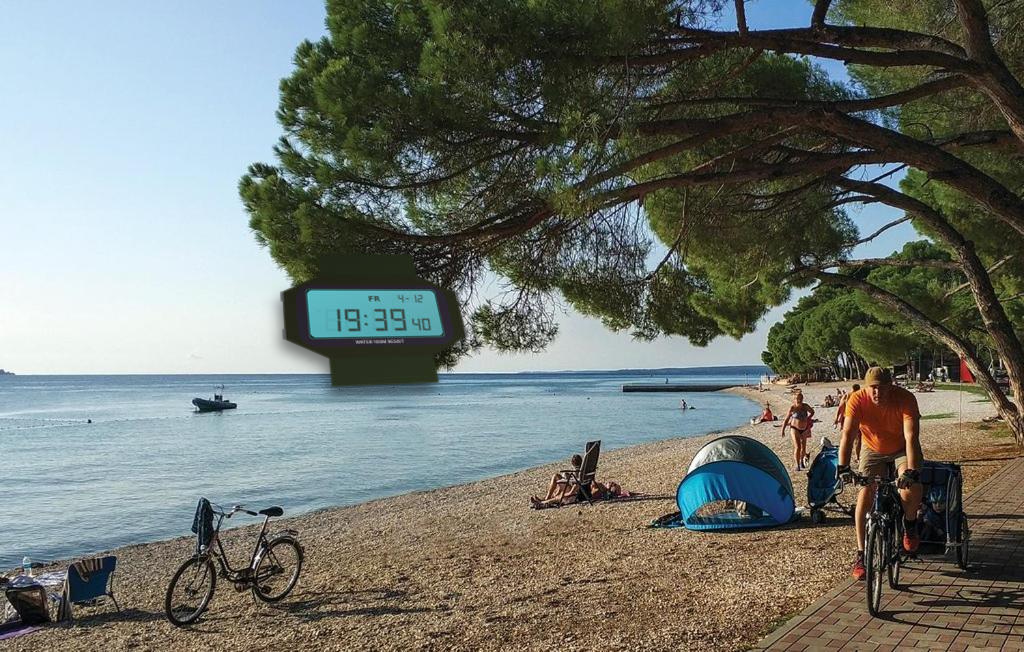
19:39:40
